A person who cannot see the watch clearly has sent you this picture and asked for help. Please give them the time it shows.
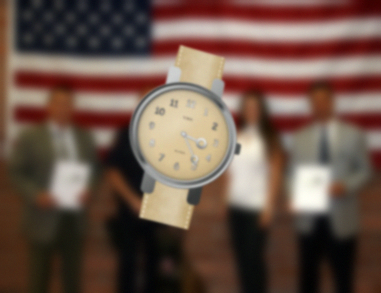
3:24
